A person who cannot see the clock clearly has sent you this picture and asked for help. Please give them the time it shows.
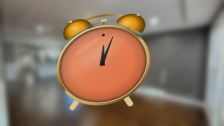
12:03
